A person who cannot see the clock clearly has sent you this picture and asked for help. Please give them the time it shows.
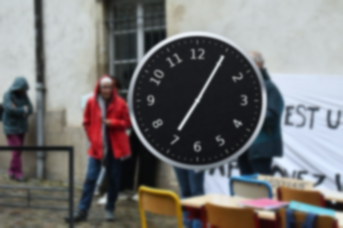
7:05
